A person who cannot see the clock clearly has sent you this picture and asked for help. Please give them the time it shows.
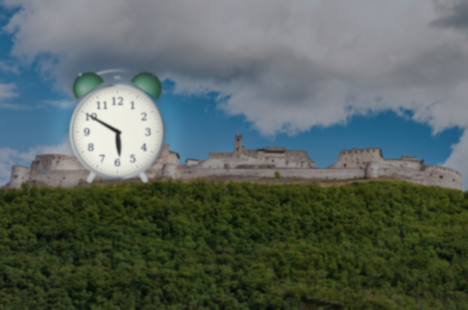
5:50
